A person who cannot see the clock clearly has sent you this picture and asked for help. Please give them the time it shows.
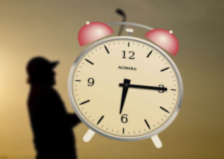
6:15
